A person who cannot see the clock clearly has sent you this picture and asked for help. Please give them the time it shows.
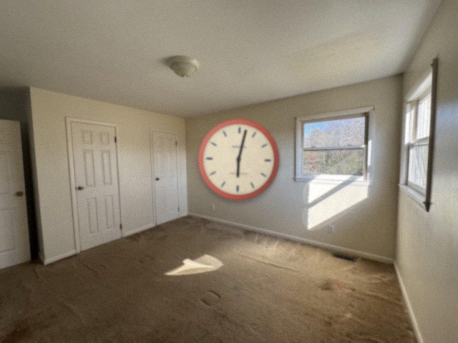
6:02
